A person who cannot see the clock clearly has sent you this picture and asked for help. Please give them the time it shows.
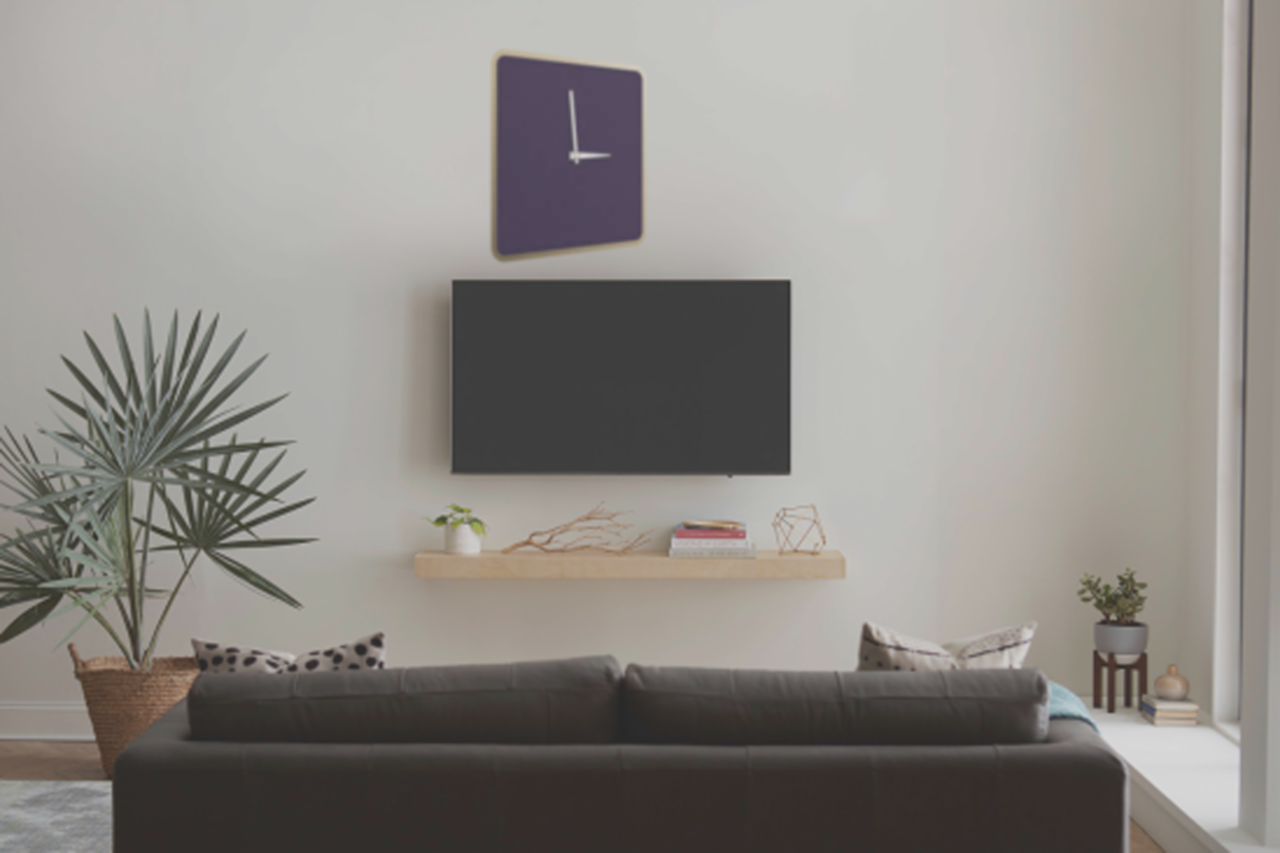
2:59
